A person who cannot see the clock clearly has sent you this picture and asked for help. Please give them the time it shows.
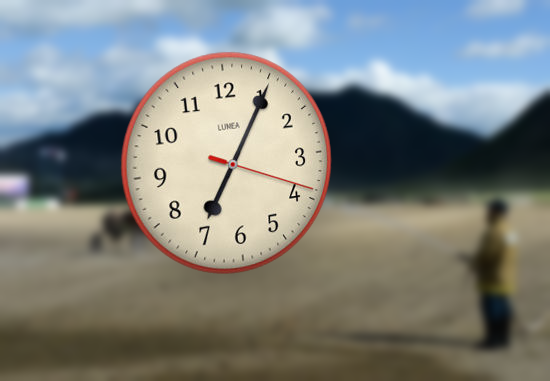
7:05:19
